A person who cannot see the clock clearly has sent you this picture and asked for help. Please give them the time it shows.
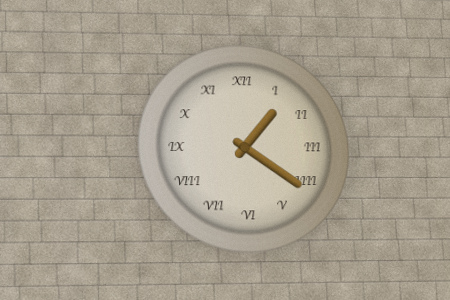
1:21
